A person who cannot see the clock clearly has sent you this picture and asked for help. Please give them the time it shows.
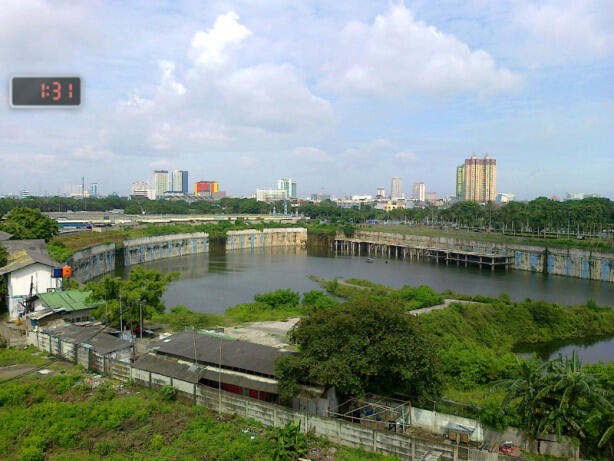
1:31
